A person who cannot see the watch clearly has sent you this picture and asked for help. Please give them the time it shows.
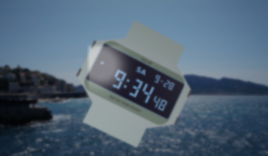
9:34:48
